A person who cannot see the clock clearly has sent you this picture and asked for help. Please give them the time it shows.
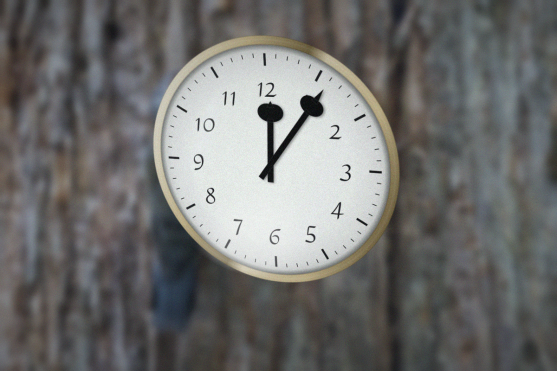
12:06
